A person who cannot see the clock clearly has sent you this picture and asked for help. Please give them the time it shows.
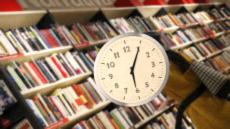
6:05
